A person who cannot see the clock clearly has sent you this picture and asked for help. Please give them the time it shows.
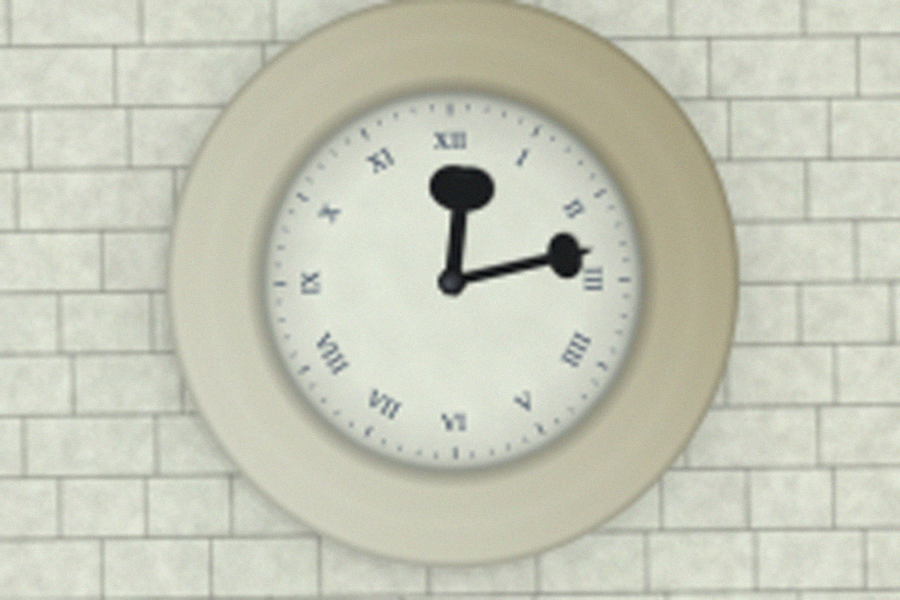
12:13
